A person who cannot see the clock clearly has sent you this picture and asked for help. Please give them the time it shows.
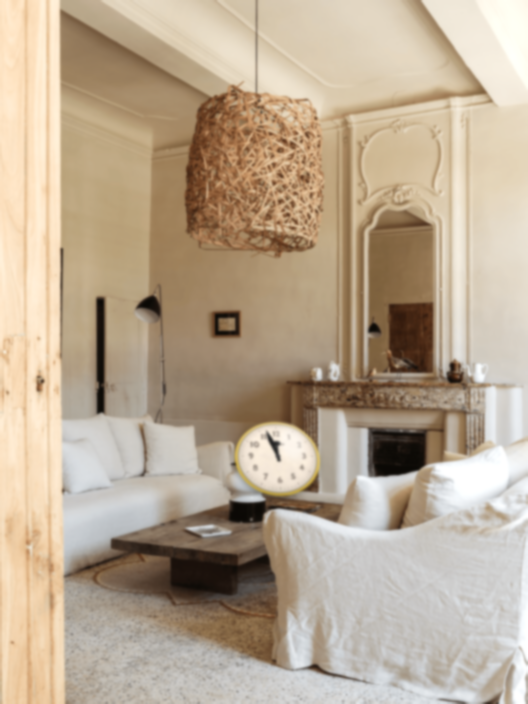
11:57
